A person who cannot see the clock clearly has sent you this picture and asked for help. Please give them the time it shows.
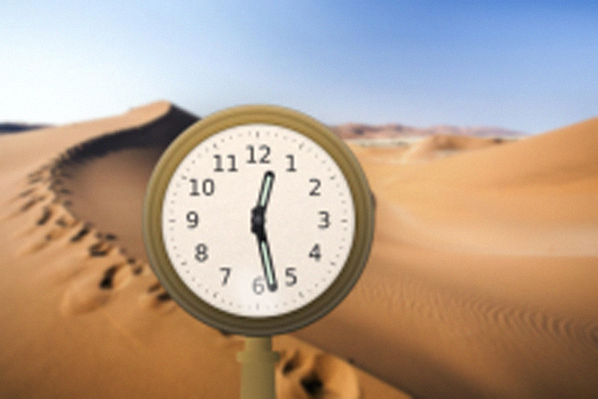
12:28
